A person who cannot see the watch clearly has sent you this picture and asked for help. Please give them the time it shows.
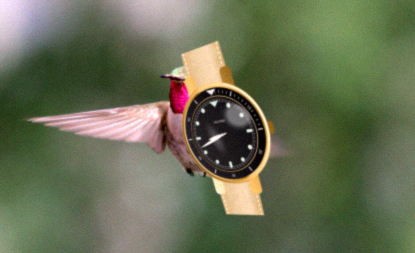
8:42
